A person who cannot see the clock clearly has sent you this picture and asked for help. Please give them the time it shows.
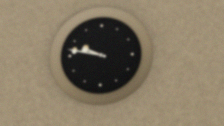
9:47
